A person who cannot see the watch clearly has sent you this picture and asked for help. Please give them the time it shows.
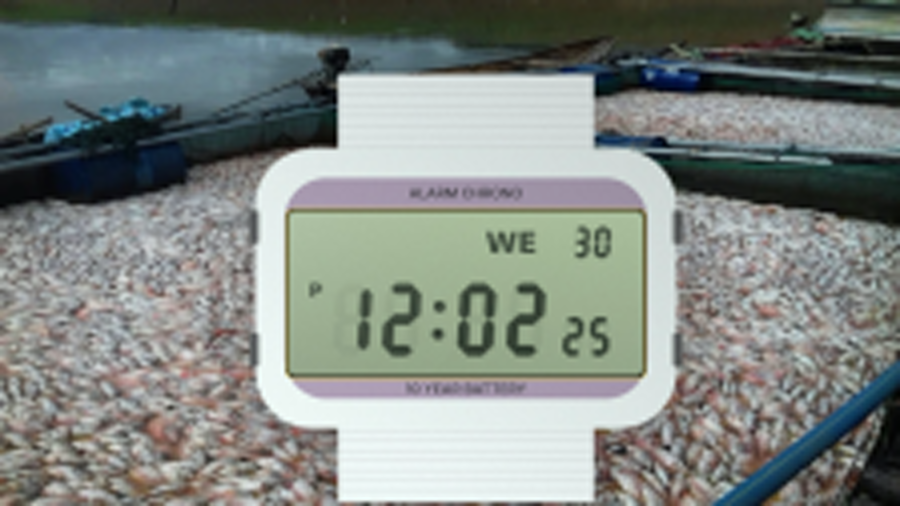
12:02:25
